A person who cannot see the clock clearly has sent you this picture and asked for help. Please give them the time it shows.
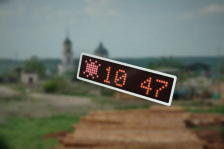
10:47
